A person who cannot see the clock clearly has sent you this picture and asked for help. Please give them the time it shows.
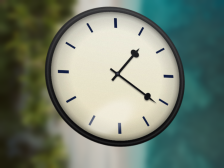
1:21
